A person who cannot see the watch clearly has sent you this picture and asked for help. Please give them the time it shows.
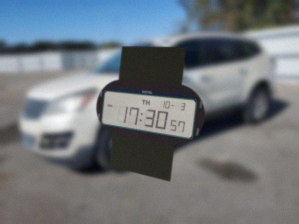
17:30:57
